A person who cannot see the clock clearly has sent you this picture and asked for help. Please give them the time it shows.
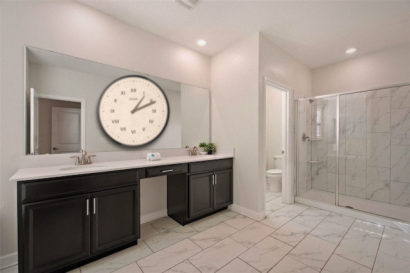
1:11
